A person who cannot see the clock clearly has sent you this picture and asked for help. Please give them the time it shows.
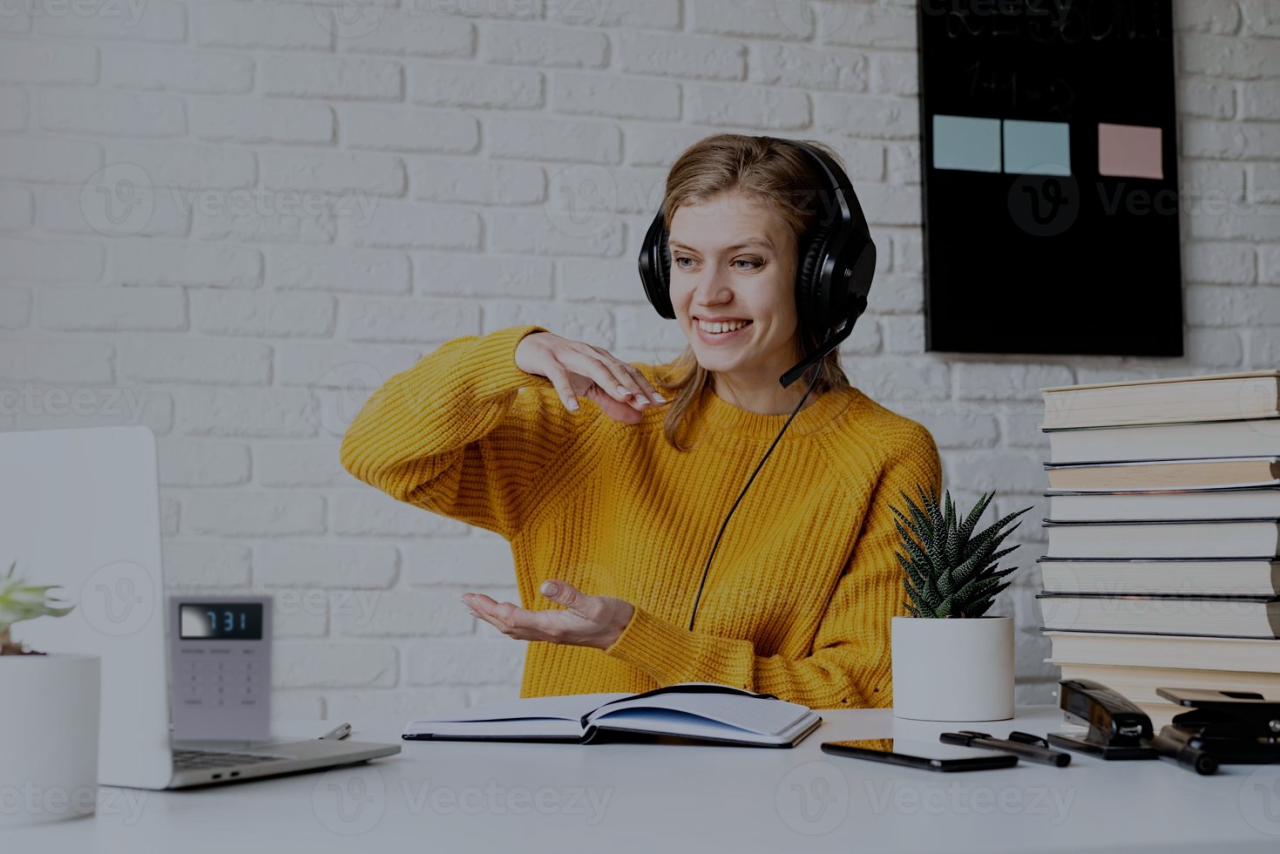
7:31
